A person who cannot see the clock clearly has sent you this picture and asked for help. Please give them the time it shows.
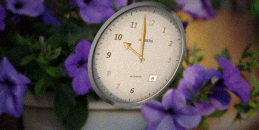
9:58
